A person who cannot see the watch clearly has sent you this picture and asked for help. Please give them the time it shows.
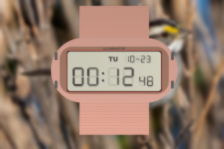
0:12:48
